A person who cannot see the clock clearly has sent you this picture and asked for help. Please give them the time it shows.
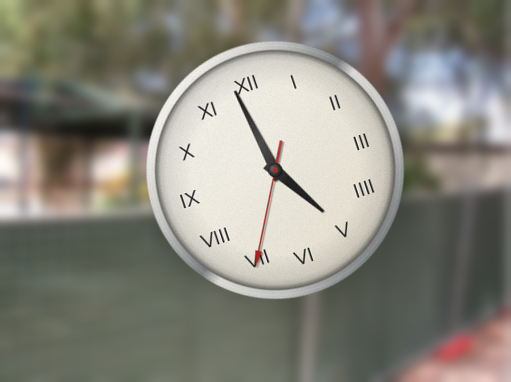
4:58:35
